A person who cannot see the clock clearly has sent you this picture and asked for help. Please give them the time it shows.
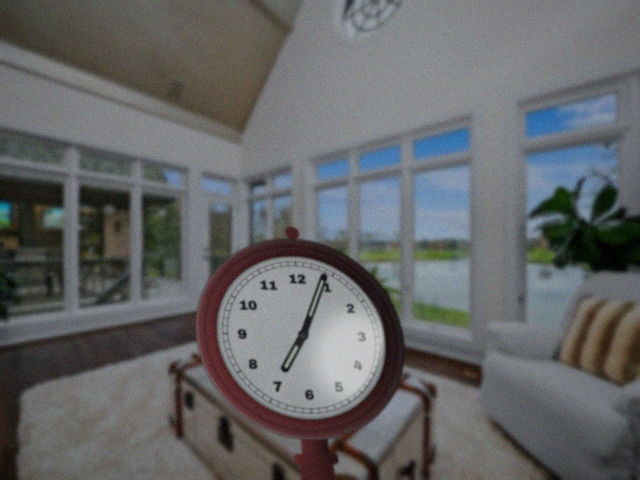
7:04
